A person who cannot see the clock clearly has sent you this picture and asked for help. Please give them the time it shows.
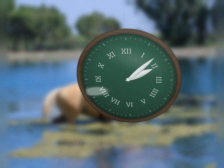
2:08
